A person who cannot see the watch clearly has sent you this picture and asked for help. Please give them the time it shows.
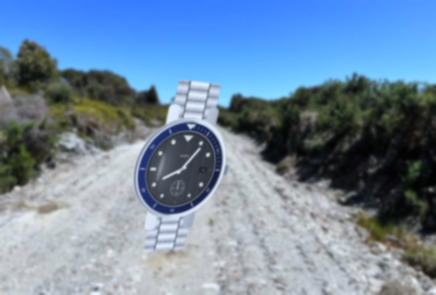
8:06
